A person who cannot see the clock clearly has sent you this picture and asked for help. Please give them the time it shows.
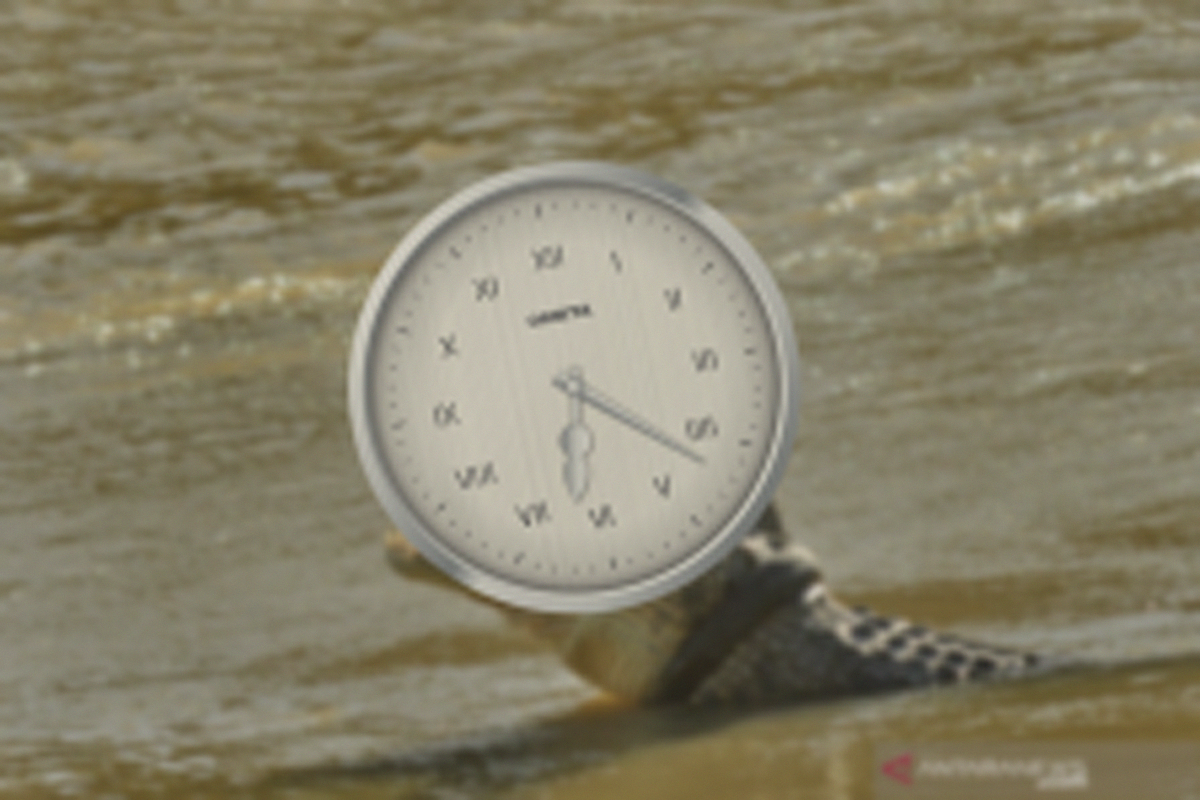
6:22
